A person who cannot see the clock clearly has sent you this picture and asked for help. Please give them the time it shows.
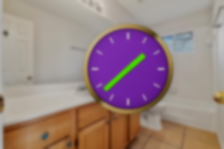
1:38
